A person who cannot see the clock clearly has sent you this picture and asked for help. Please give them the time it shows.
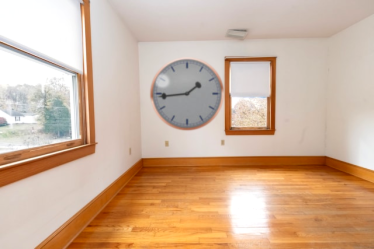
1:44
